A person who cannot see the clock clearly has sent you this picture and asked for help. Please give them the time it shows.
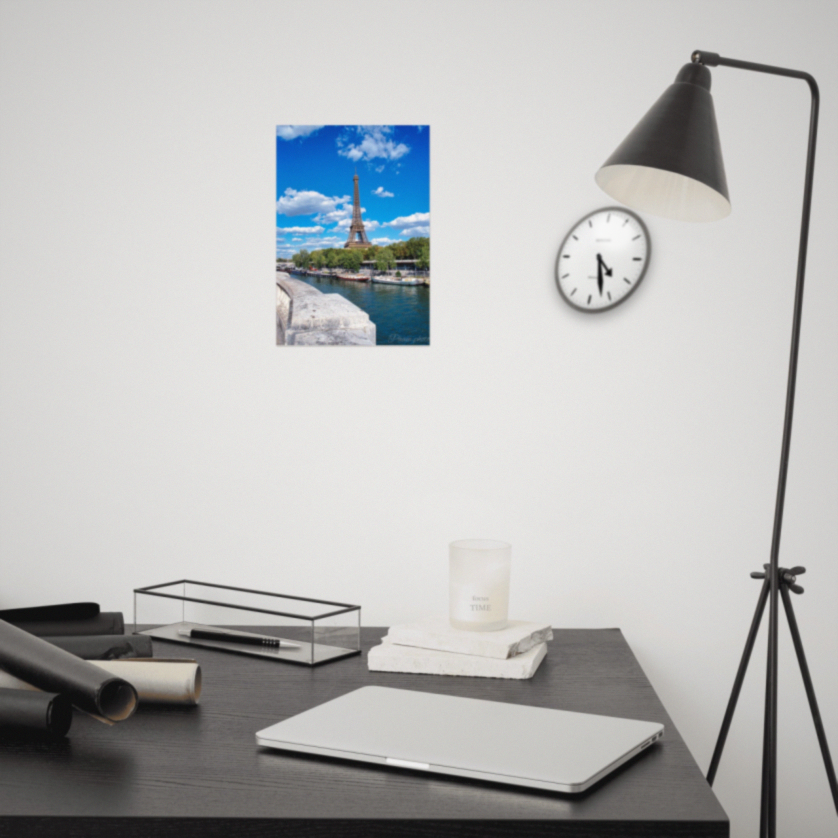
4:27
